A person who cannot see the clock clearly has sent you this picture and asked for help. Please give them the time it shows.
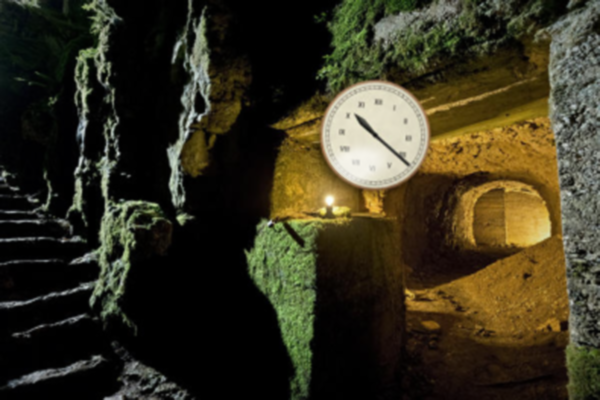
10:21
